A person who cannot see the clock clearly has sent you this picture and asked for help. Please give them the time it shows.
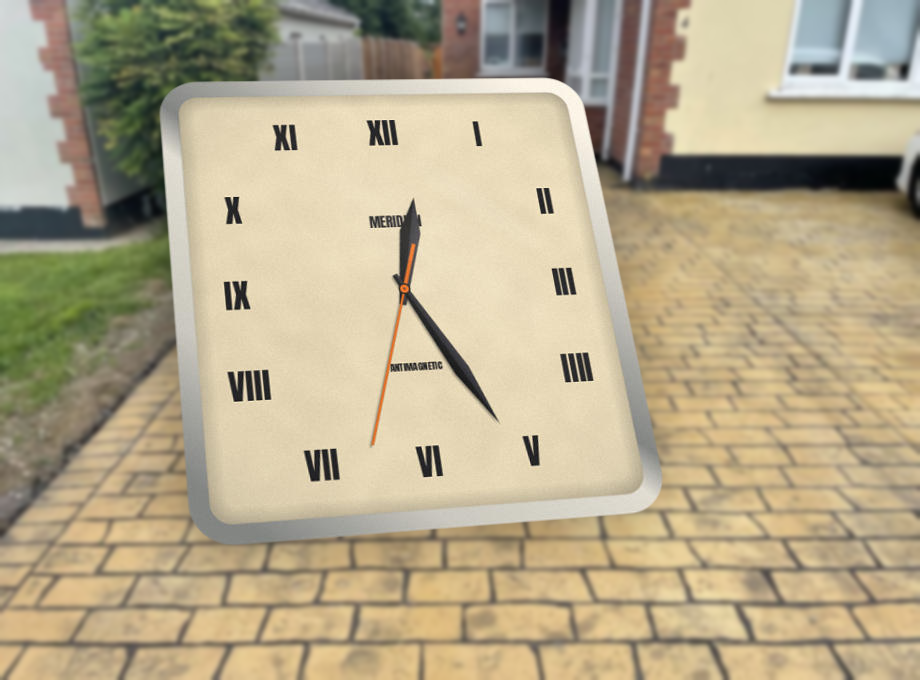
12:25:33
